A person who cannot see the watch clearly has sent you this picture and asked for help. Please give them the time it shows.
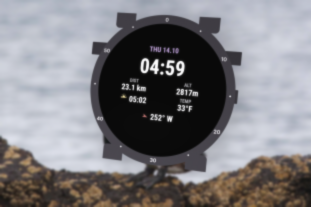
4:59
